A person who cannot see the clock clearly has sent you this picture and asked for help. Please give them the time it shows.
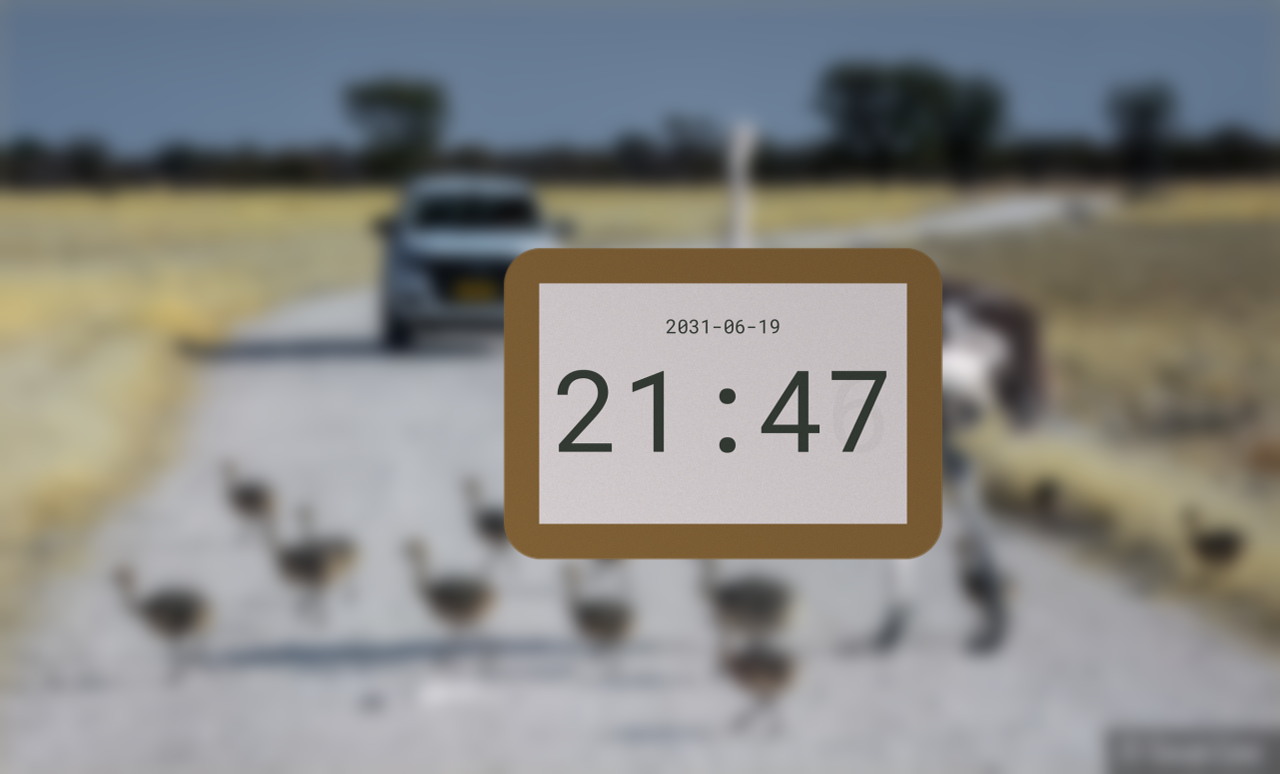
21:47
